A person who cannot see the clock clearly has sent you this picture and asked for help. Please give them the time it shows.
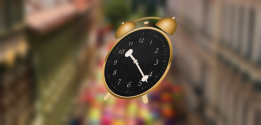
10:23
